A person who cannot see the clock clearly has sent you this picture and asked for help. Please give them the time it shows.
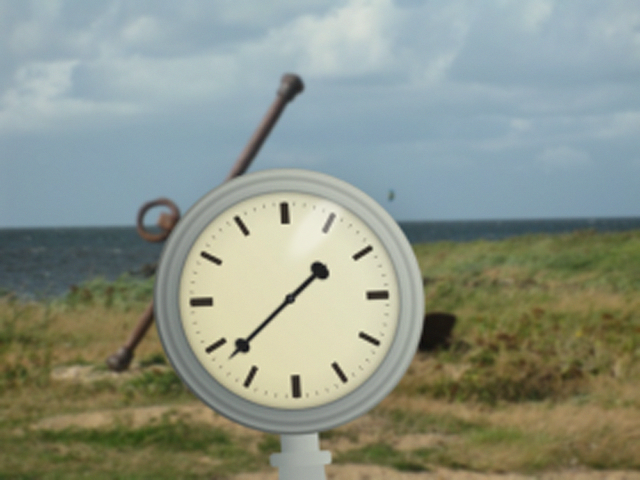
1:38
